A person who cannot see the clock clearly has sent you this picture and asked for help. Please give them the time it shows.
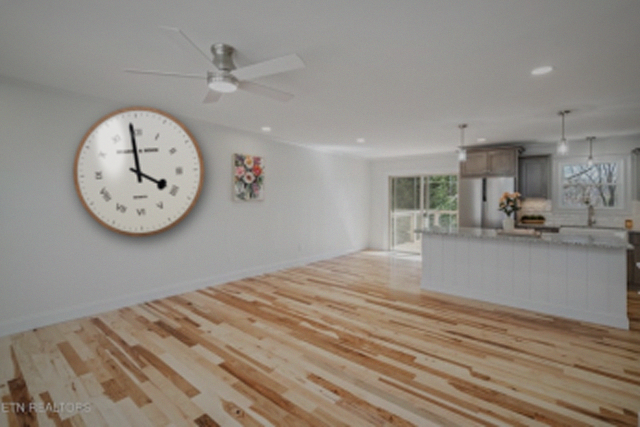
3:59
